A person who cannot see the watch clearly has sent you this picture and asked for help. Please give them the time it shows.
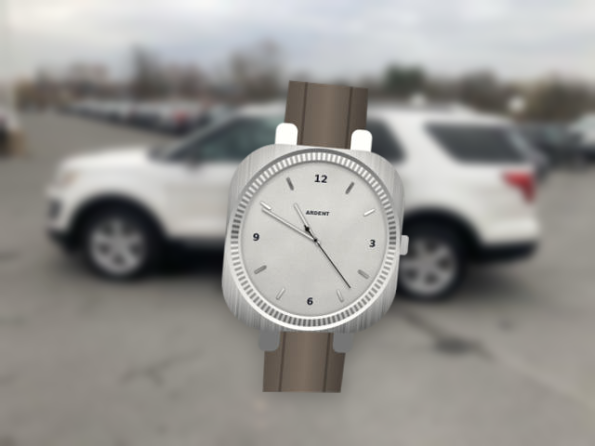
10:49:23
